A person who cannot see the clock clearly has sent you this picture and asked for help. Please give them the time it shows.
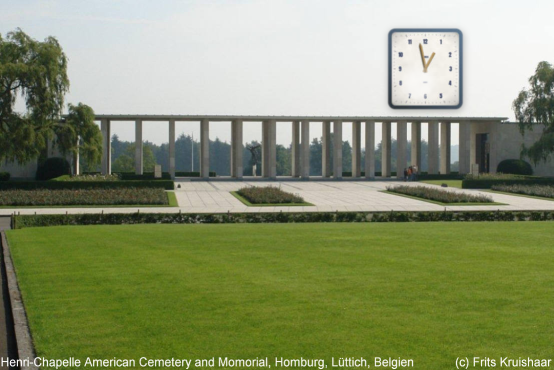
12:58
